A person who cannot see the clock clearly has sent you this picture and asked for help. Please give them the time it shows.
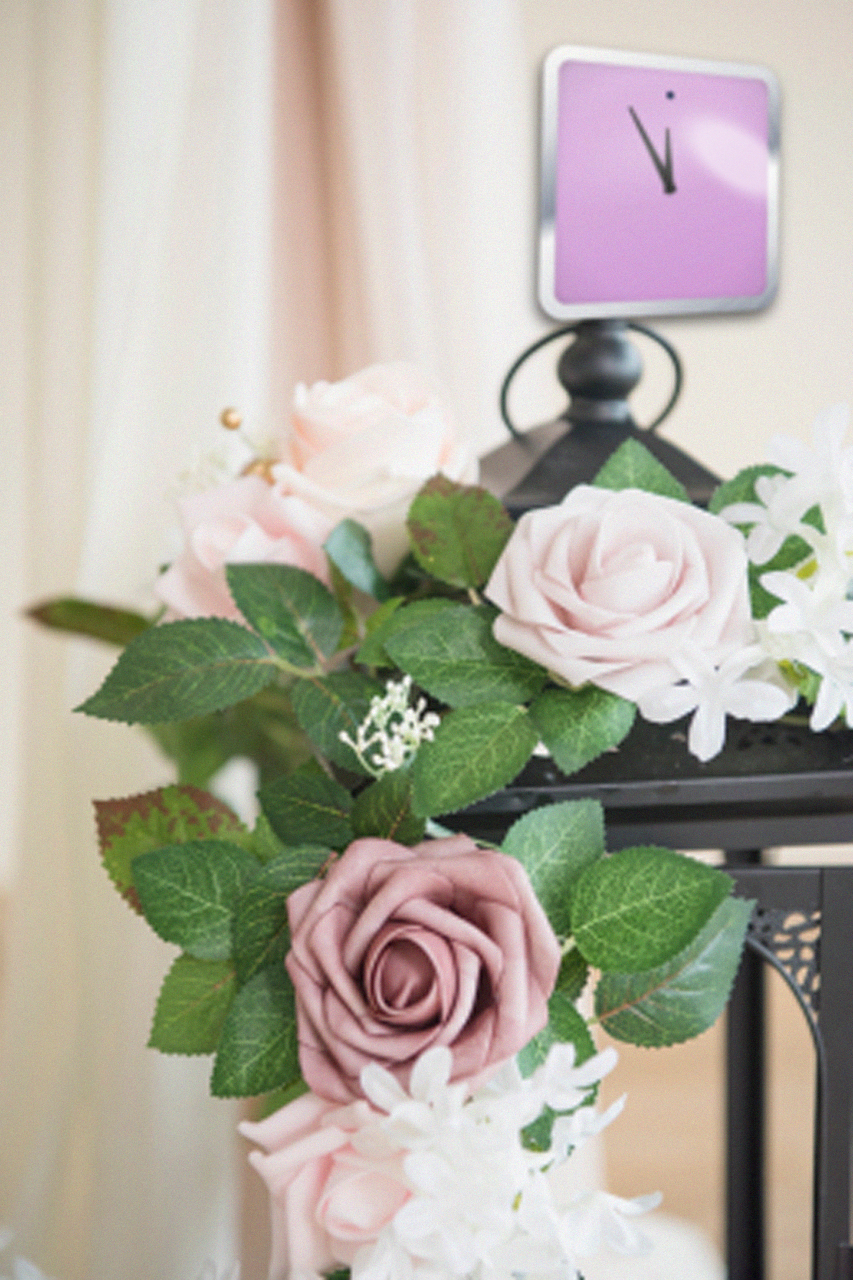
11:55
